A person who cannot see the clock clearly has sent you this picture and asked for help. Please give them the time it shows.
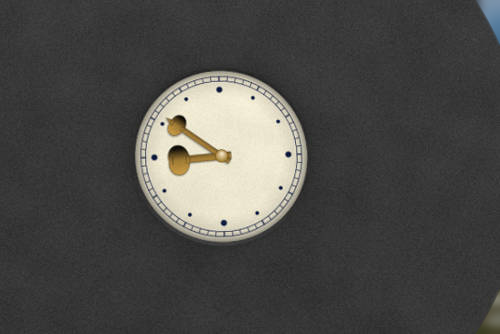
8:51
